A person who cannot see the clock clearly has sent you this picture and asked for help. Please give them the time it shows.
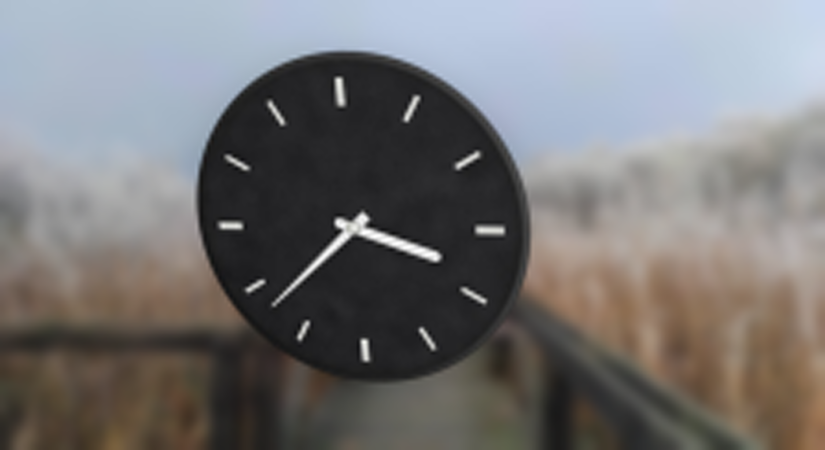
3:38
